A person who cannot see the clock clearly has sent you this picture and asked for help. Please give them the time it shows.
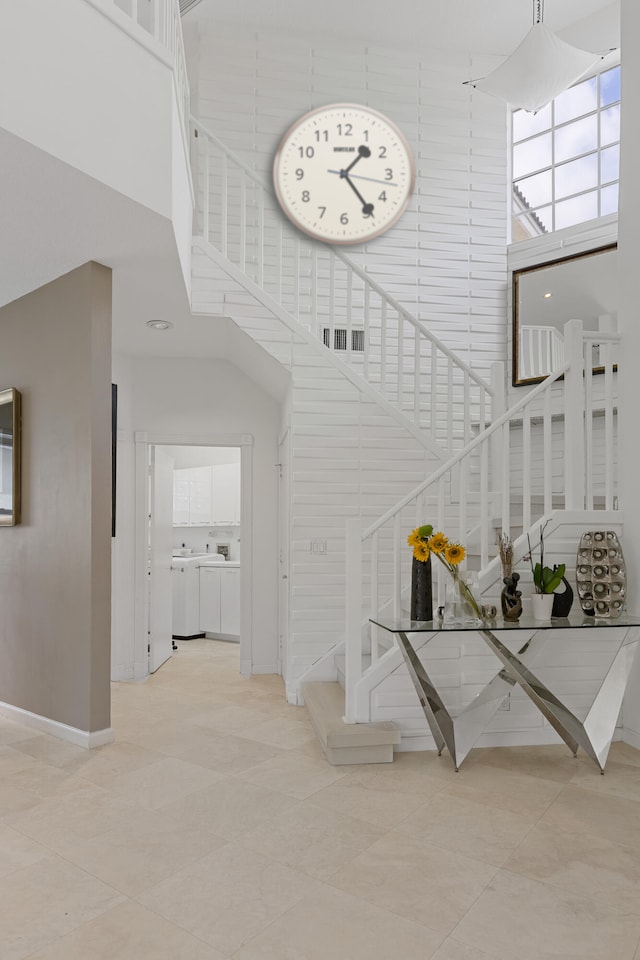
1:24:17
